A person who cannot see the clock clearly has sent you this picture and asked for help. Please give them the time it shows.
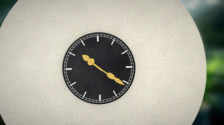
10:21
